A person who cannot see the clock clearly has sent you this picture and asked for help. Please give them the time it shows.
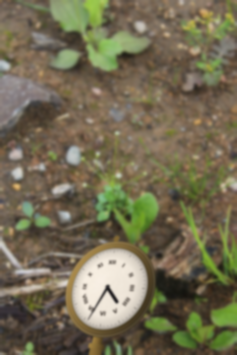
4:34
